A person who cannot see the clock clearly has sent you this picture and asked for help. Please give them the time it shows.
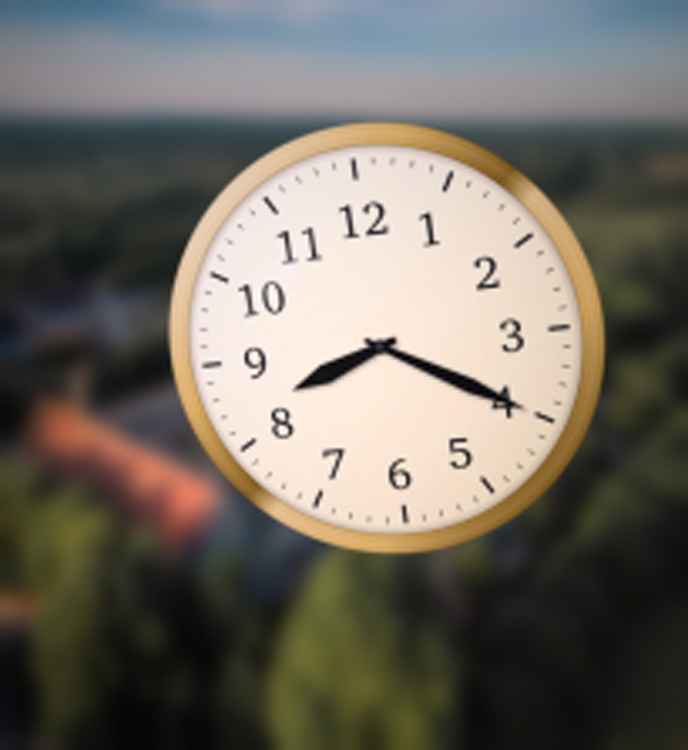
8:20
